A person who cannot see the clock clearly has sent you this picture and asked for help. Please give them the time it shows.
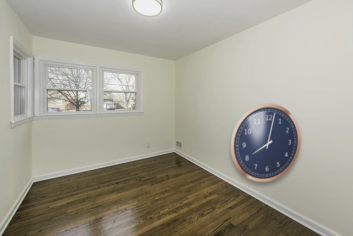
8:02
